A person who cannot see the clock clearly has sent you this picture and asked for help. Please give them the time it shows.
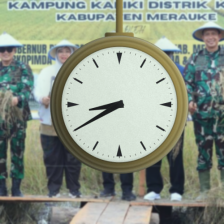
8:40
